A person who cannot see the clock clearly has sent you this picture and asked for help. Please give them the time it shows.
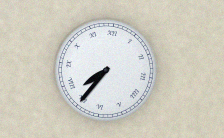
7:35
